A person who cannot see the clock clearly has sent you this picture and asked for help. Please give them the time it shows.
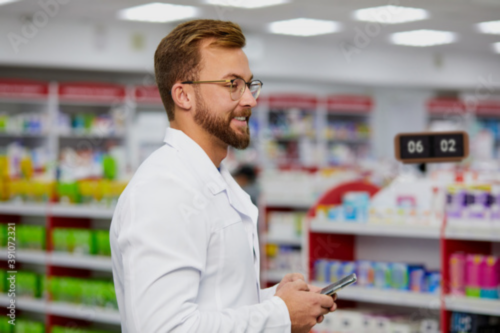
6:02
